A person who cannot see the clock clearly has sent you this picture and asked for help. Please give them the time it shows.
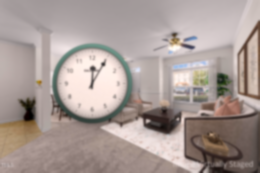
12:05
